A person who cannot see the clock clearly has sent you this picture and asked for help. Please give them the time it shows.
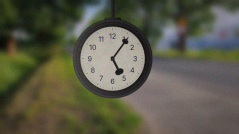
5:06
